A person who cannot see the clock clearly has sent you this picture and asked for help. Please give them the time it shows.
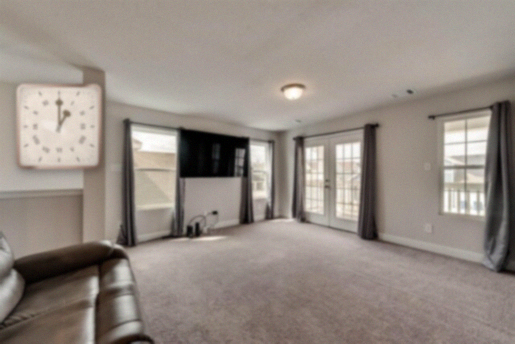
1:00
